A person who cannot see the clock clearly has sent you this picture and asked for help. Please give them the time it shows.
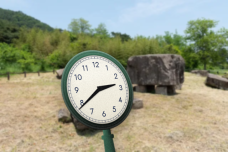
2:39
